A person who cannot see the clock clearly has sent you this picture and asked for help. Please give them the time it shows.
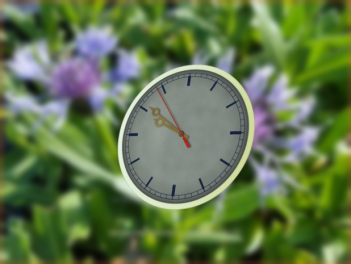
9:50:54
